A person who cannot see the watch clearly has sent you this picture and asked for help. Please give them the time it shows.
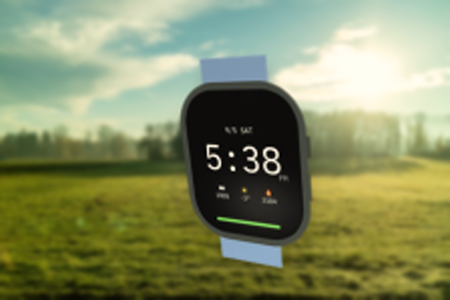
5:38
